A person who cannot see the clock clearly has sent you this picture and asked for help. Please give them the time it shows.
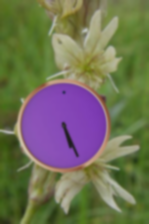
5:26
